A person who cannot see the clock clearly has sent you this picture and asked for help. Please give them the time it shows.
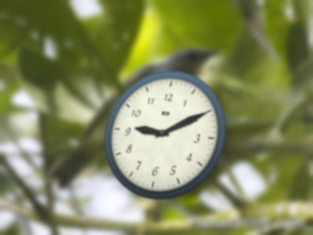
9:10
